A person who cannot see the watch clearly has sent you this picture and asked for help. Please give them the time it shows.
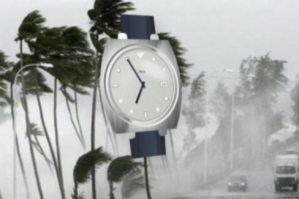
6:55
